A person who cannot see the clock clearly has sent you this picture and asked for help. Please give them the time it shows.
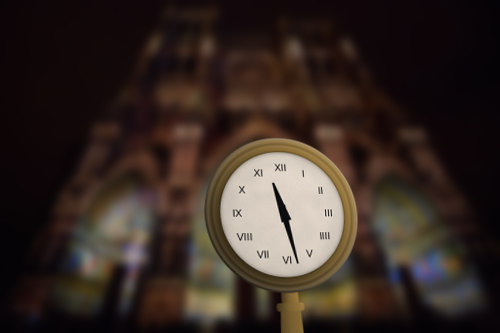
11:28
